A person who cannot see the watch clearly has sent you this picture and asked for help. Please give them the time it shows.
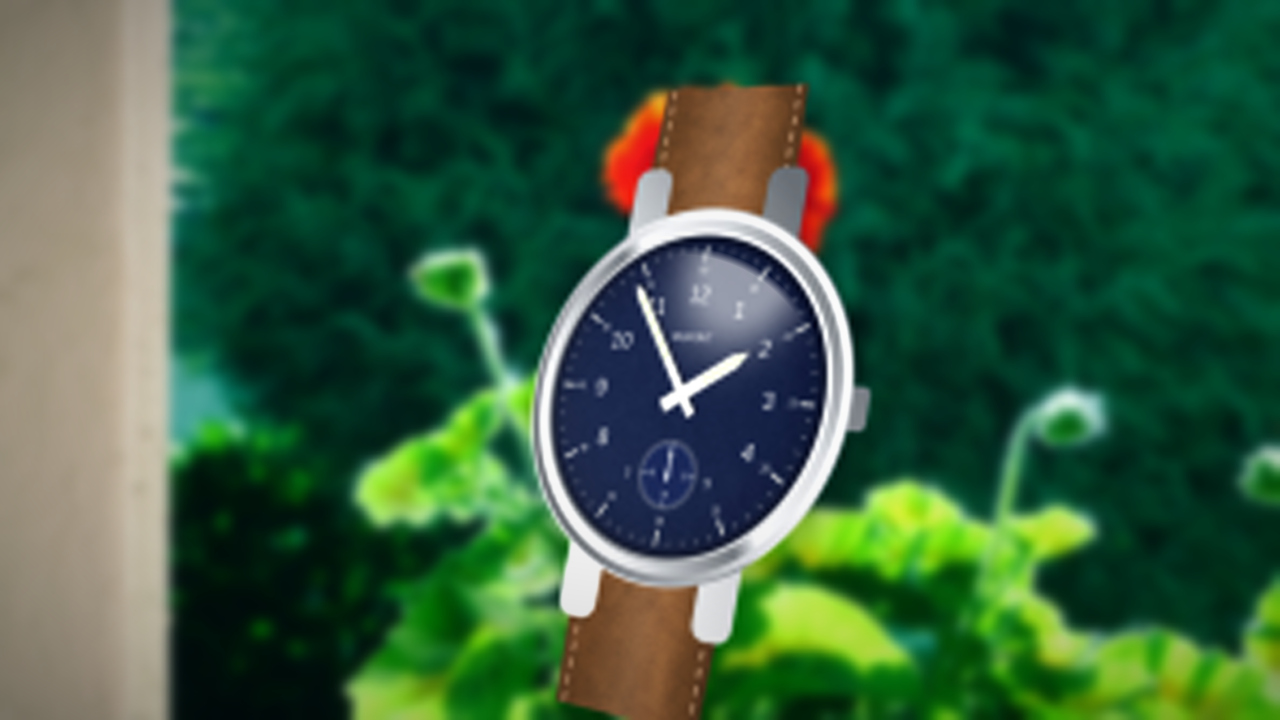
1:54
